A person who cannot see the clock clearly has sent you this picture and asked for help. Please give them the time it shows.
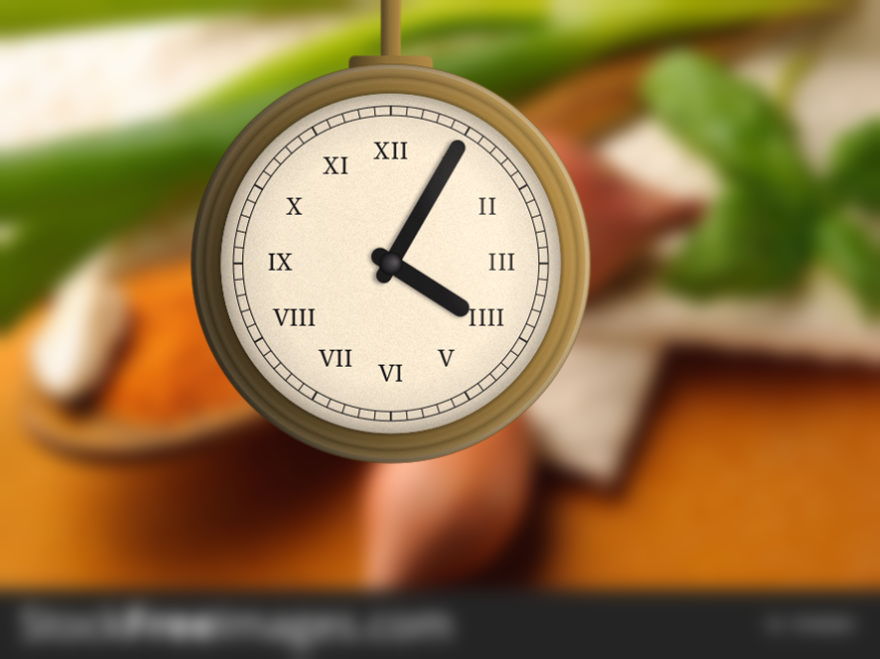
4:05
